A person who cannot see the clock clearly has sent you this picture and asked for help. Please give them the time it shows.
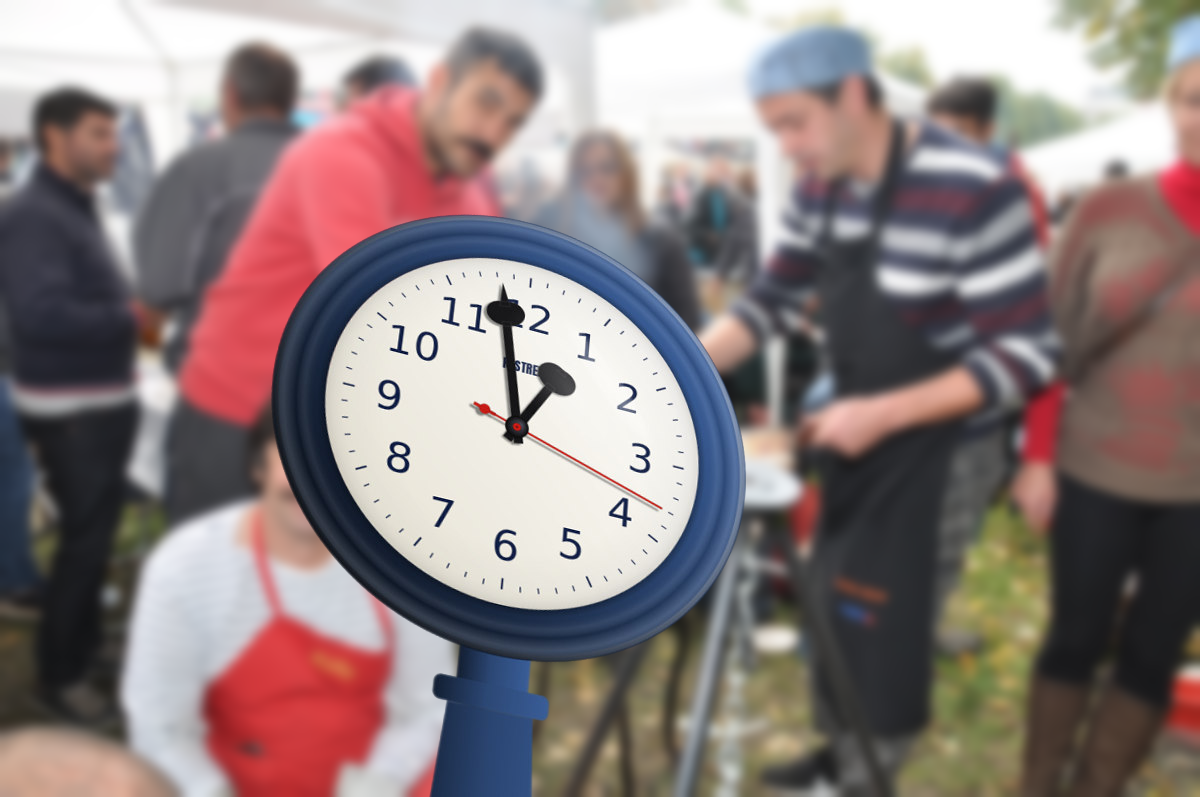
12:58:18
